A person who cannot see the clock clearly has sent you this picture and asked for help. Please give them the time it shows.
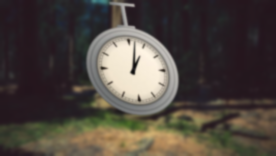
1:02
